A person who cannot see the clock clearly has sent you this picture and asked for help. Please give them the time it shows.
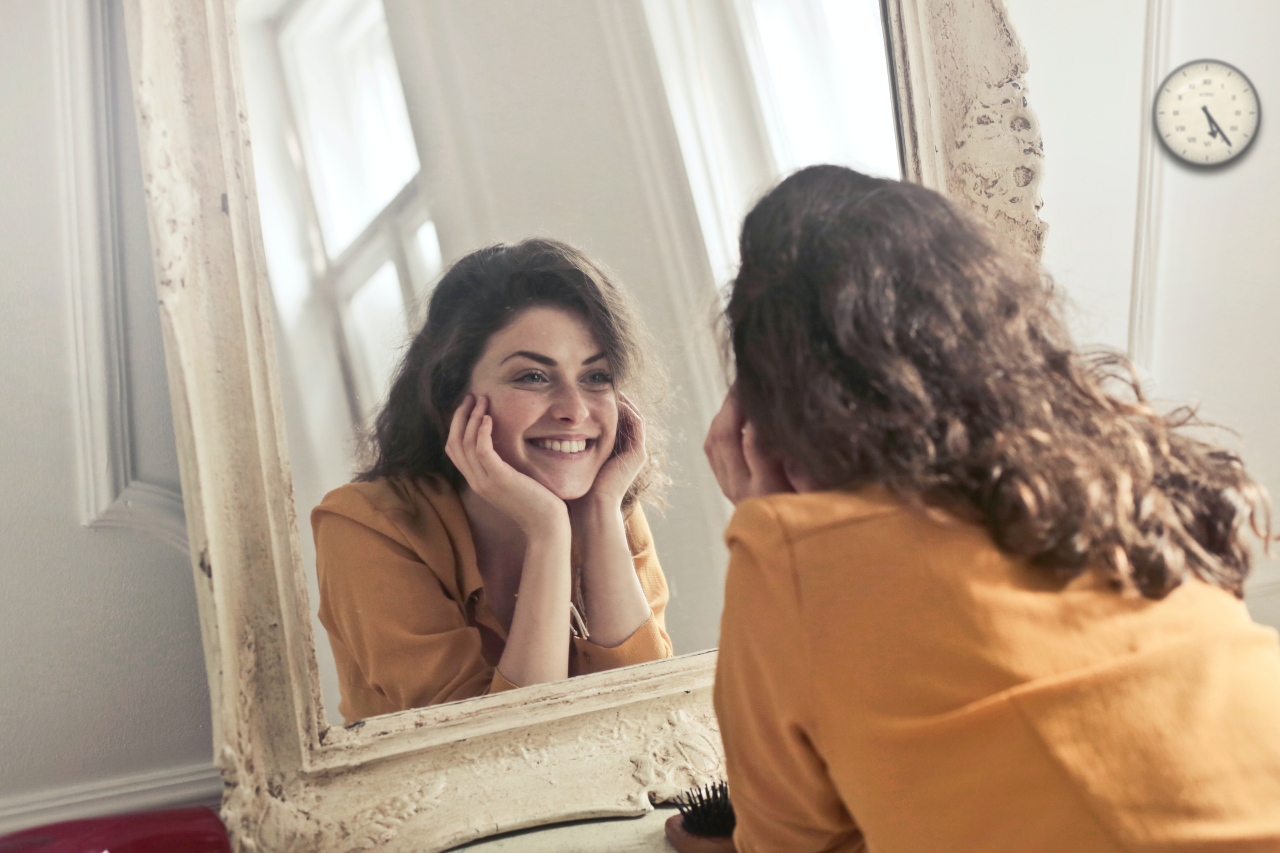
5:24
